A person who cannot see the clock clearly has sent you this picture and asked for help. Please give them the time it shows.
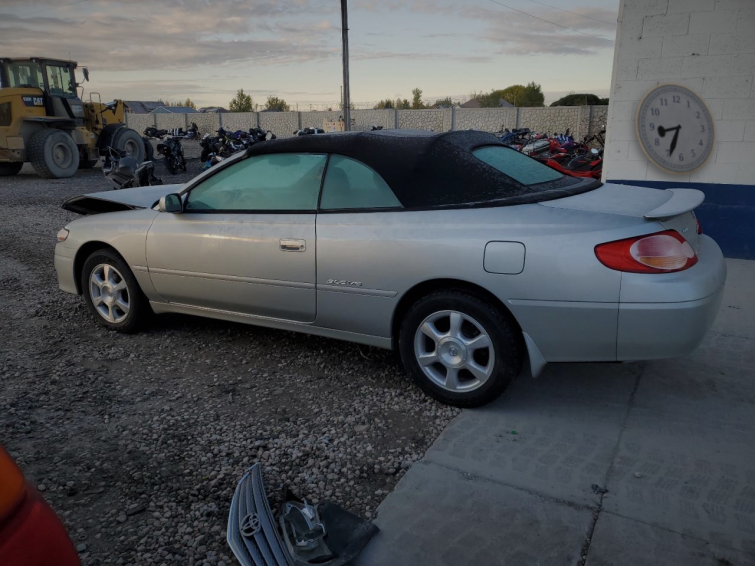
8:34
